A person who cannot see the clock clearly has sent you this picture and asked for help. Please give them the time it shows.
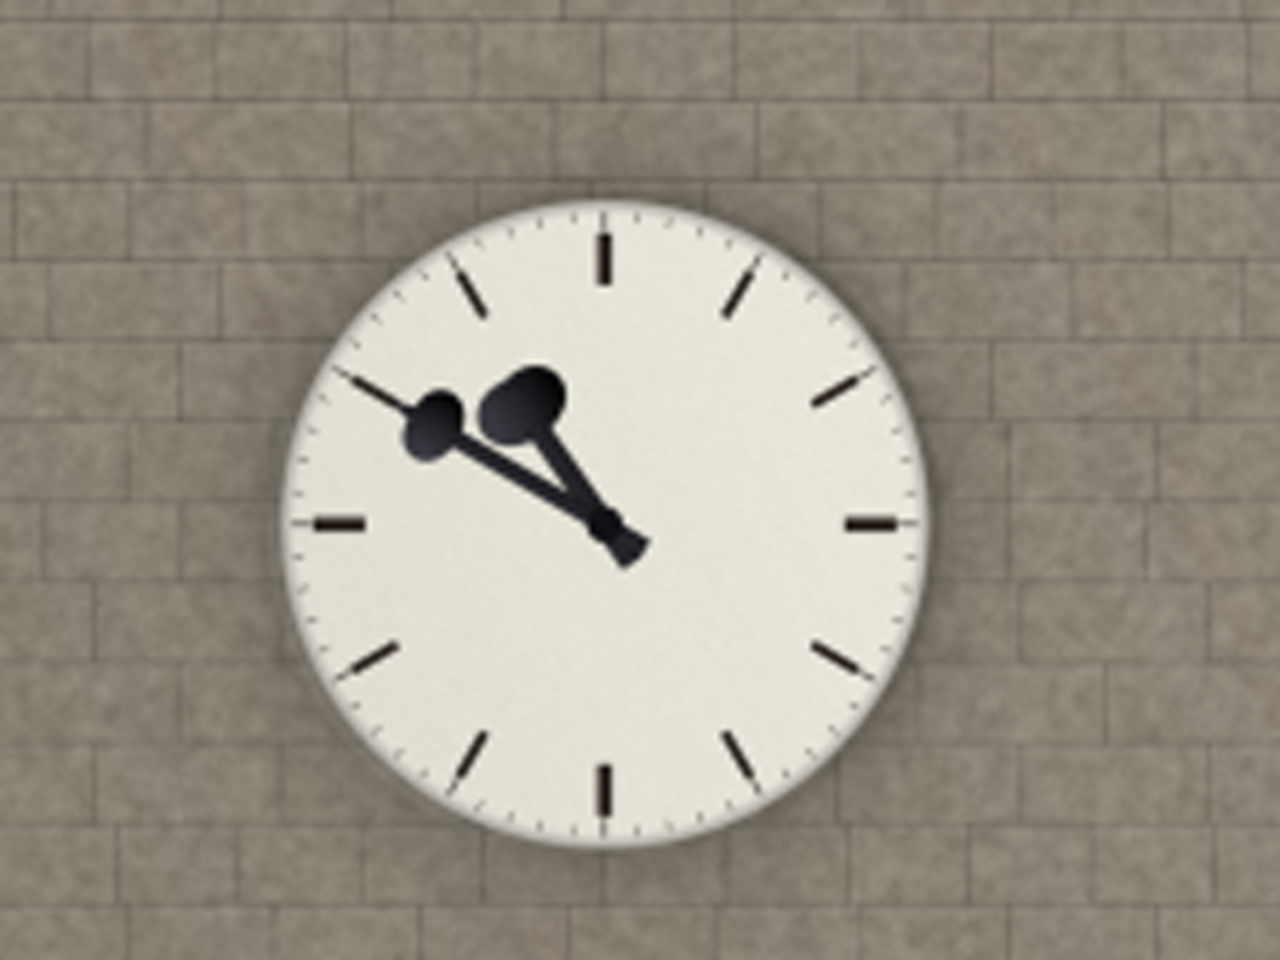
10:50
